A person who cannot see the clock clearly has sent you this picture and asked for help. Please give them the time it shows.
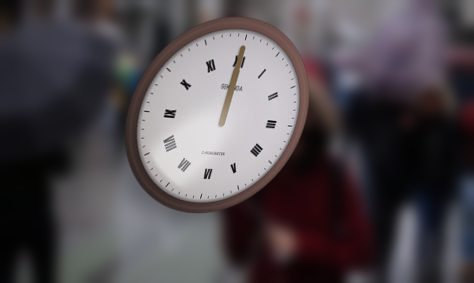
12:00
